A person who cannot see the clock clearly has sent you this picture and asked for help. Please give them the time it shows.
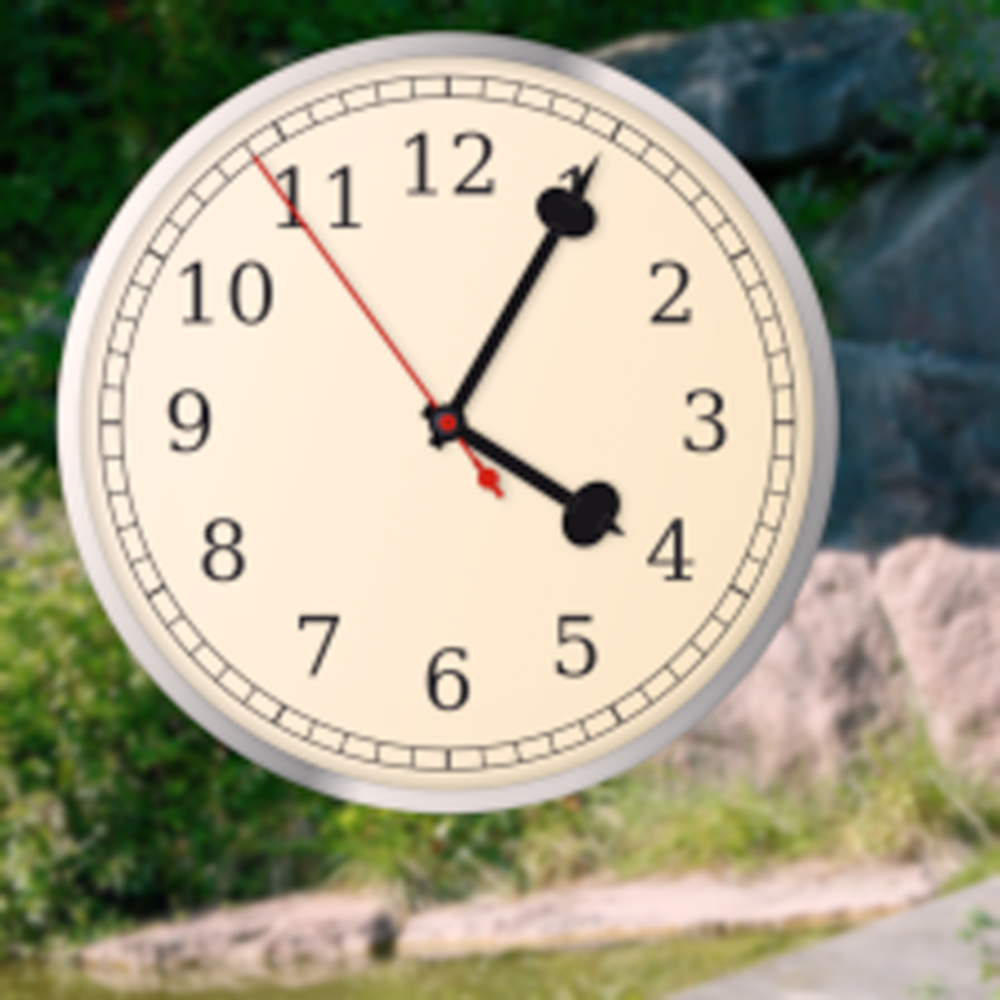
4:04:54
